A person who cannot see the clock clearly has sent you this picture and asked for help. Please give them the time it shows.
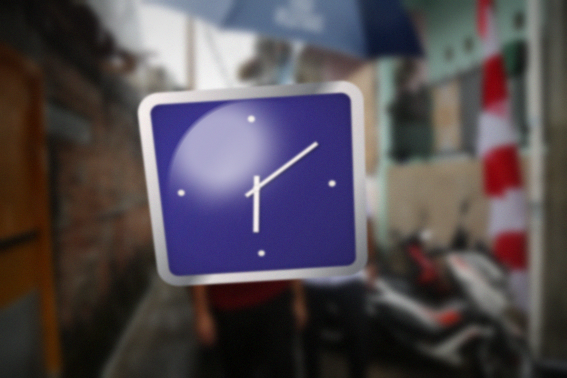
6:09
